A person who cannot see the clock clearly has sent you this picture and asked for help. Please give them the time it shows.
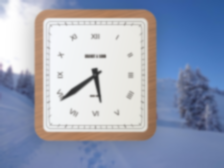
5:39
